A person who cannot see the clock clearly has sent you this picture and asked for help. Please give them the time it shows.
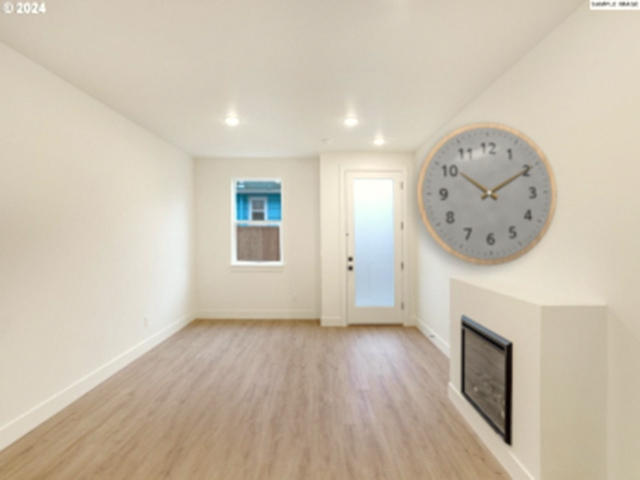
10:10
